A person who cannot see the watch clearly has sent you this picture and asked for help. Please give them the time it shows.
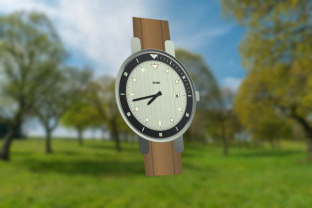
7:43
